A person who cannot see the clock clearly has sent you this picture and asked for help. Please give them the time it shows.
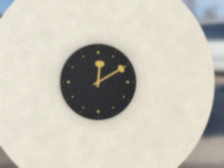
12:10
